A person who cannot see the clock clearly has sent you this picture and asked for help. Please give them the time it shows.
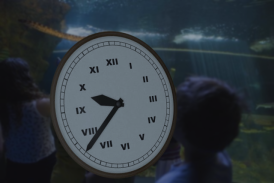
9:38
